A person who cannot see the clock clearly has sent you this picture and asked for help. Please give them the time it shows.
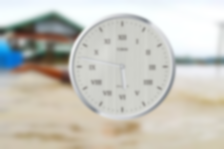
5:47
